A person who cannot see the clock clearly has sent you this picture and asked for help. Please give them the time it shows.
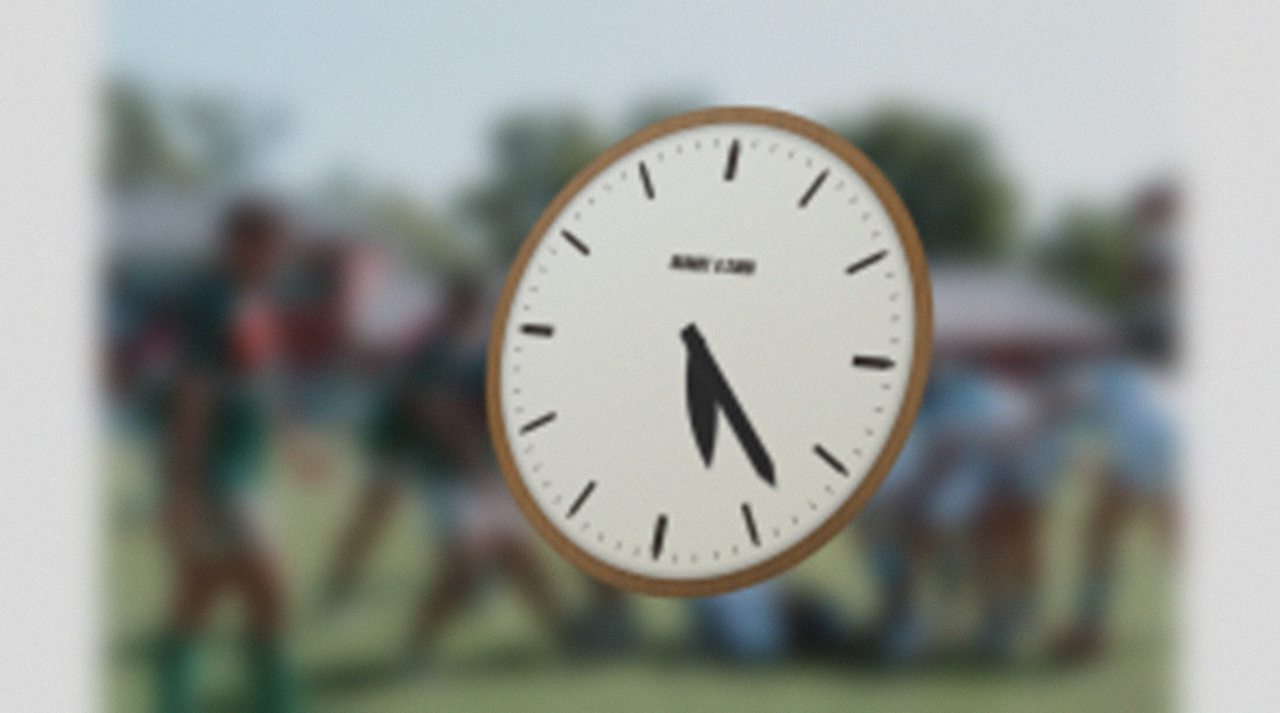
5:23
